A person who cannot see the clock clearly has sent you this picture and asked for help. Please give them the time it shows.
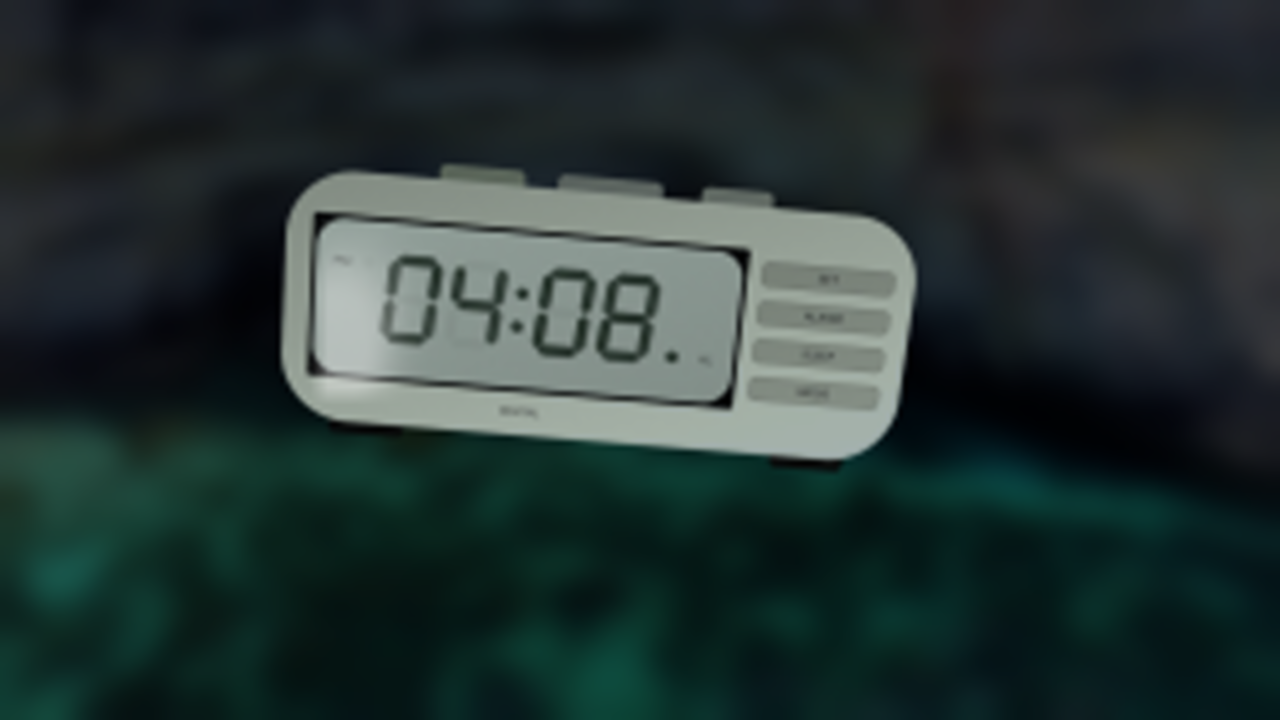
4:08
